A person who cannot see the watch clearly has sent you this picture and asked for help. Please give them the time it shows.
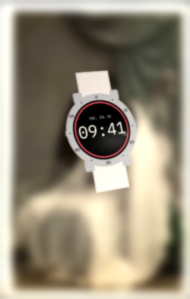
9:41
